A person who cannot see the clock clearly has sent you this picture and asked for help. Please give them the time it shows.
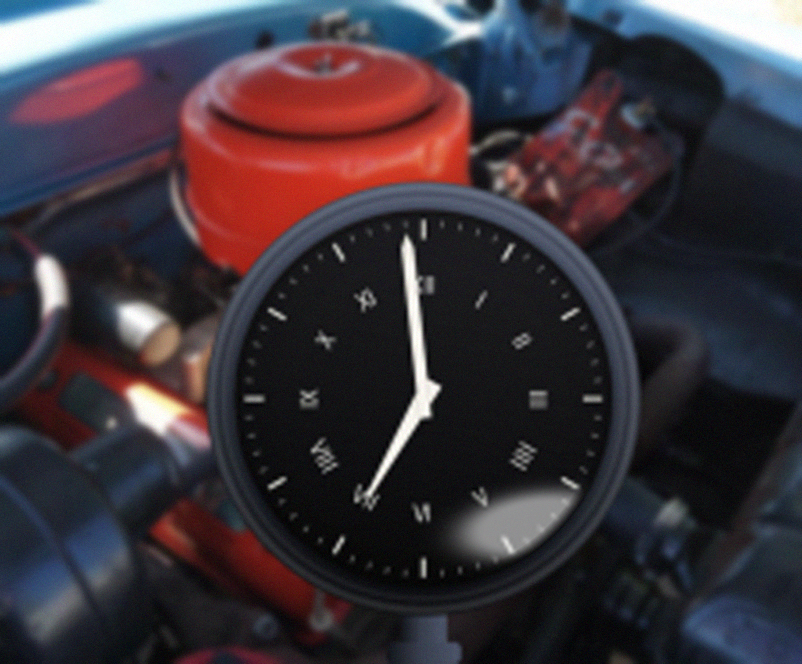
6:59
